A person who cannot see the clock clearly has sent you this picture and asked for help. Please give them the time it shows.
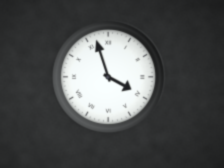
3:57
